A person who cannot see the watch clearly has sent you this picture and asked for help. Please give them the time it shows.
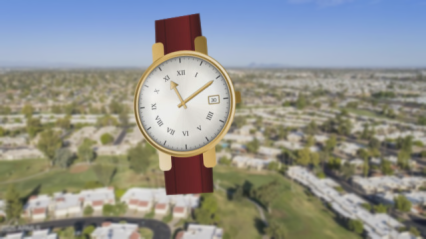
11:10
